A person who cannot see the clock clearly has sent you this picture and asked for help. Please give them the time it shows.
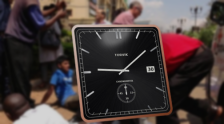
9:09
